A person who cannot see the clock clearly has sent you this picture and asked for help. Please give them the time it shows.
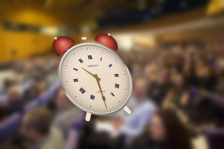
10:30
